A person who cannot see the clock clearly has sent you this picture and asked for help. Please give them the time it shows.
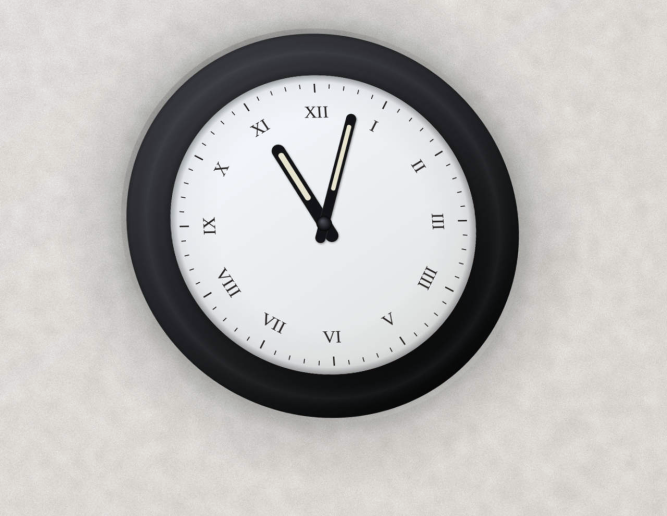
11:03
